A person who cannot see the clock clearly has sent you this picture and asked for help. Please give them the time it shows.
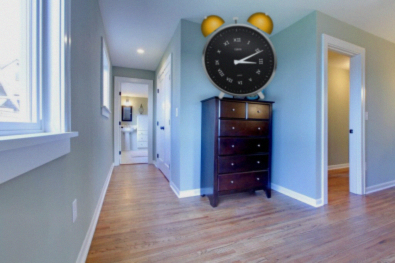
3:11
